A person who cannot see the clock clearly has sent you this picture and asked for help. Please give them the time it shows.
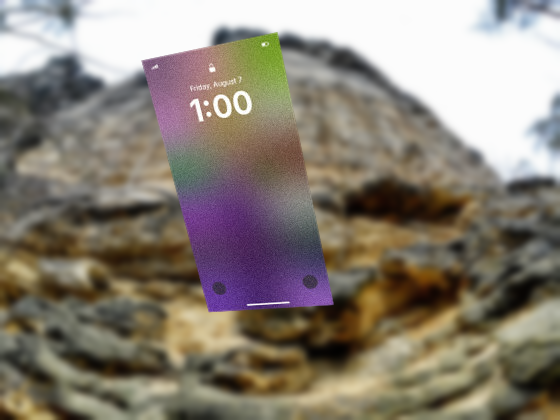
1:00
